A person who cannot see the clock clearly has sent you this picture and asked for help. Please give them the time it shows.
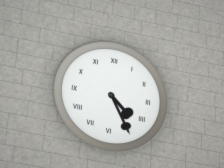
4:25
